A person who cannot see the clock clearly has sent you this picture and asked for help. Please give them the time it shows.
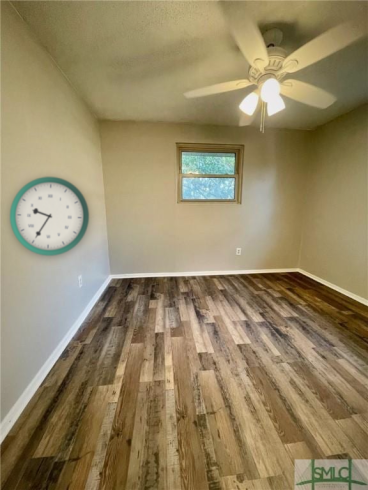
9:35
